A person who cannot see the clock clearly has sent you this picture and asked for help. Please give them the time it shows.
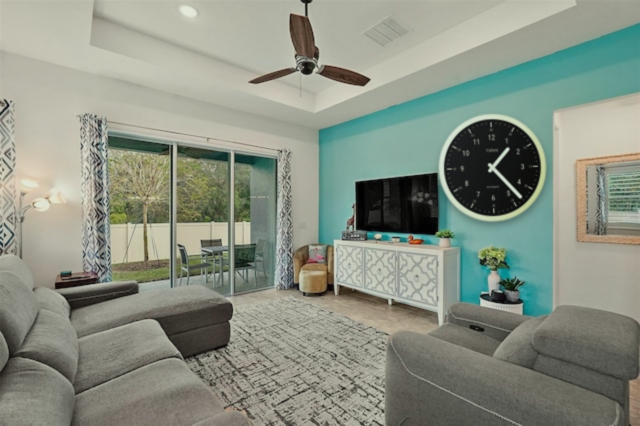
1:23
